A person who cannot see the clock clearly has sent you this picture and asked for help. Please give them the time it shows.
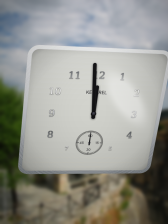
11:59
